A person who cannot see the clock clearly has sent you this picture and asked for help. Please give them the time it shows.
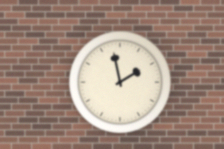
1:58
